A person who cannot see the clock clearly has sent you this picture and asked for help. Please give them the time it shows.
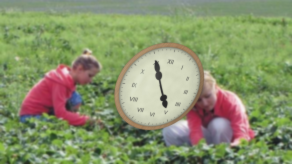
4:55
